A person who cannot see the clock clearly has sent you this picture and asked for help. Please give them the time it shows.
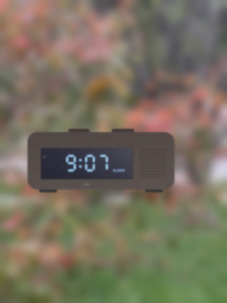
9:07
